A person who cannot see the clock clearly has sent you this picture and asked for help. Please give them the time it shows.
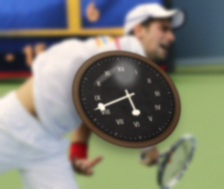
5:42
